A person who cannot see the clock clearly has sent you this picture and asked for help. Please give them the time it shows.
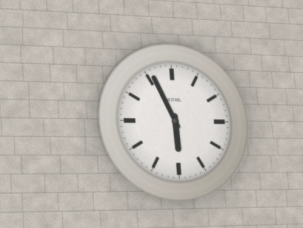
5:56
